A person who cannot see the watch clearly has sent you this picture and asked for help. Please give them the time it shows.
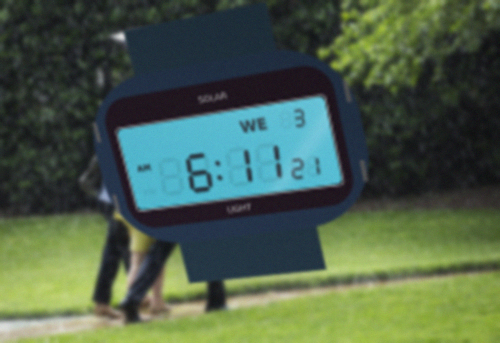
6:11:21
